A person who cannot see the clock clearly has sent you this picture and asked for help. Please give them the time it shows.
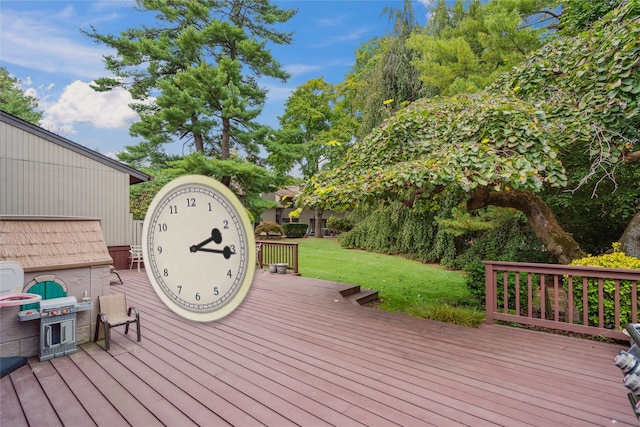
2:16
